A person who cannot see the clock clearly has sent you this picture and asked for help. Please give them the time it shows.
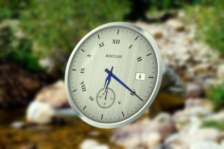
6:20
